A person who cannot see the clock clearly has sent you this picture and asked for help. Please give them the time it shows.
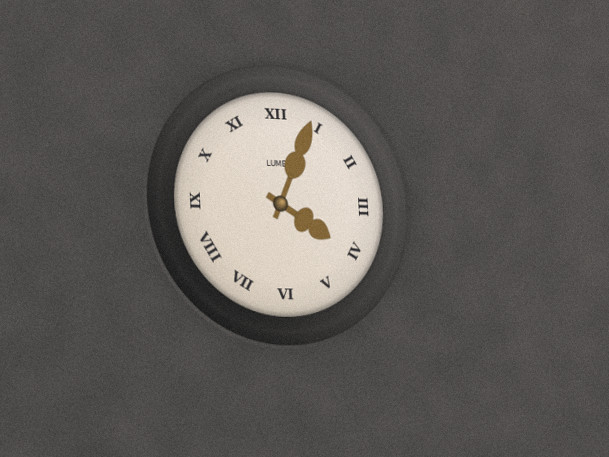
4:04
